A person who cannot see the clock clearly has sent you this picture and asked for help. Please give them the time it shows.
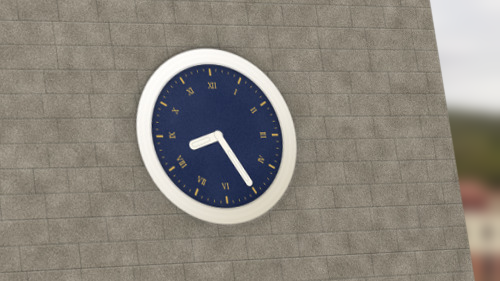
8:25
